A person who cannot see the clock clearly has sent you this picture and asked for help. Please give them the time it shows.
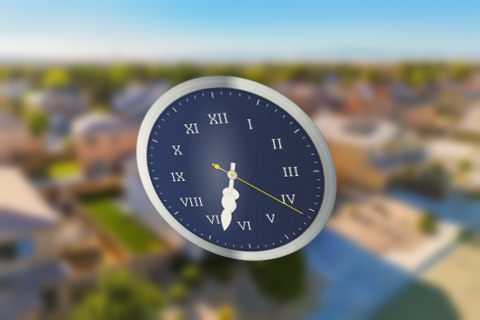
6:33:21
